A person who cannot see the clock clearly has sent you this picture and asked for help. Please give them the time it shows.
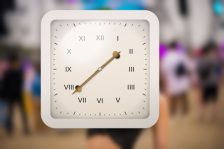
1:38
